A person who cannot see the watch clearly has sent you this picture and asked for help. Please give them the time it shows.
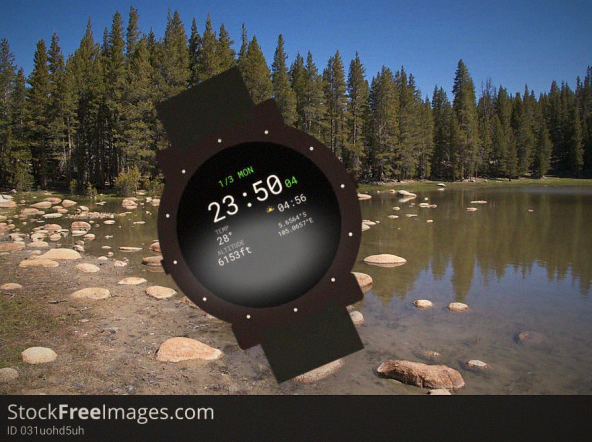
23:50:04
